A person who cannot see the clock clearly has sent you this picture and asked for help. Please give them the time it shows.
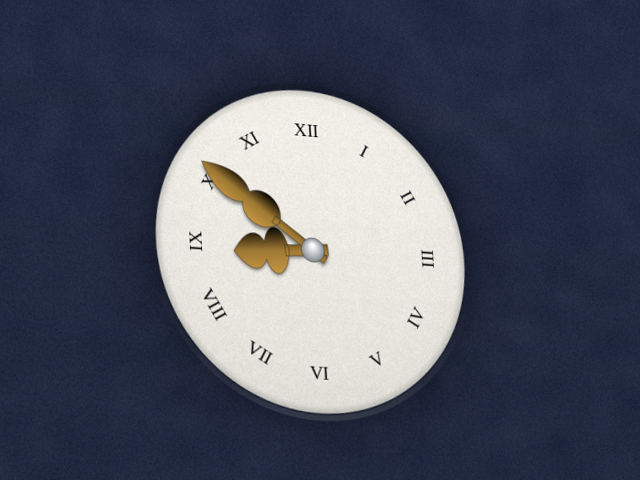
8:51
